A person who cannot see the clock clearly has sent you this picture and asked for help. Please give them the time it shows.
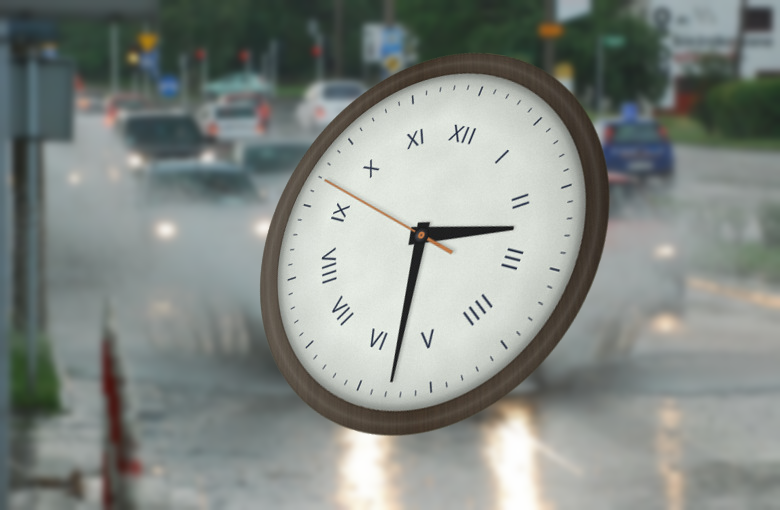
2:27:47
